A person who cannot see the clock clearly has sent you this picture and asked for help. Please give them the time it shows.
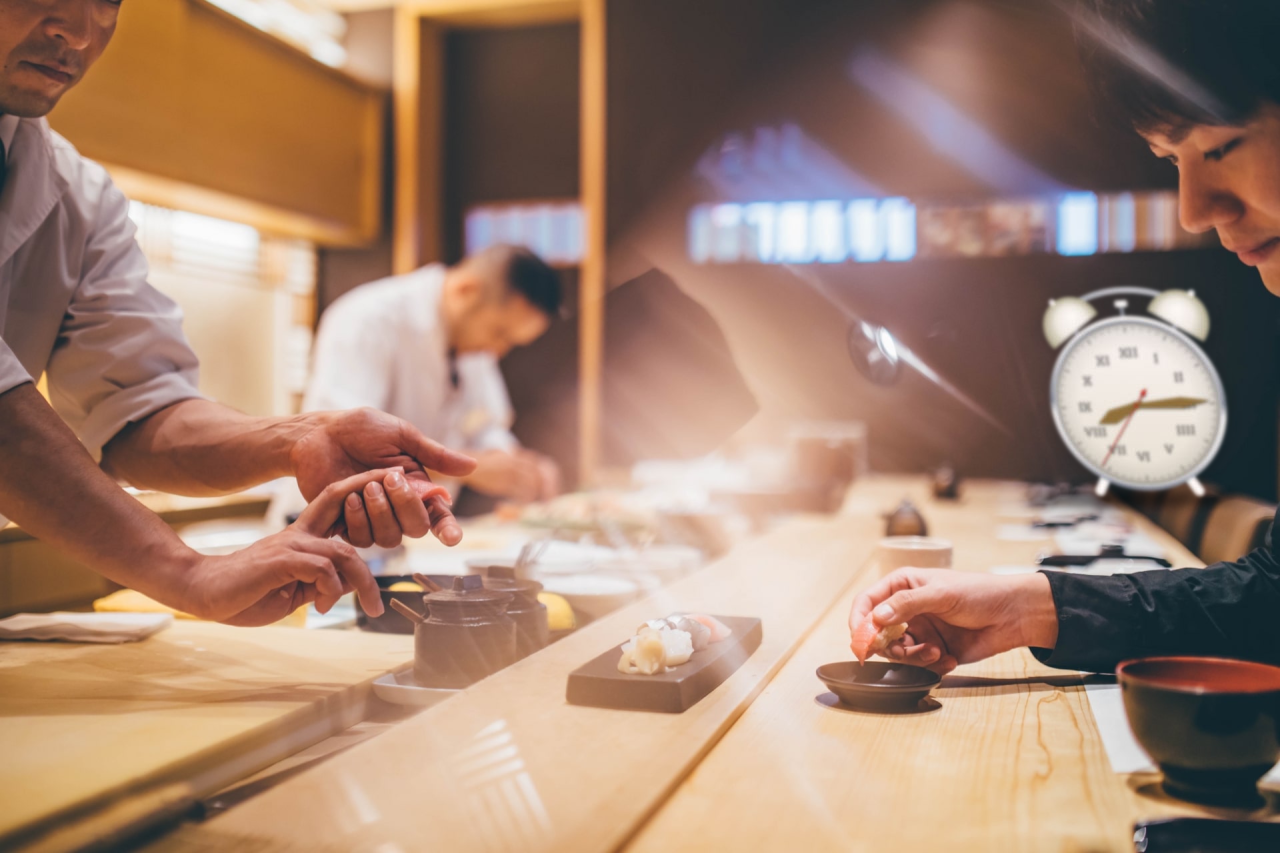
8:14:36
